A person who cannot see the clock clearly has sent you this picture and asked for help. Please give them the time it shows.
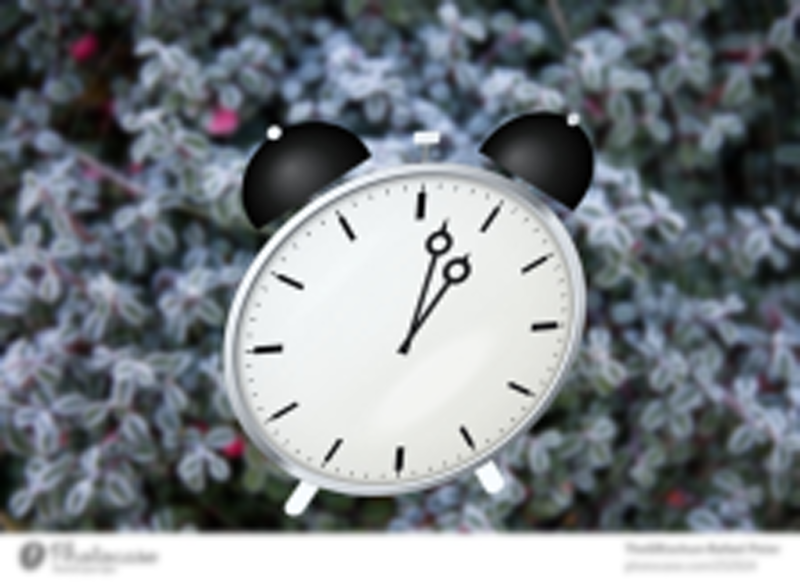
1:02
